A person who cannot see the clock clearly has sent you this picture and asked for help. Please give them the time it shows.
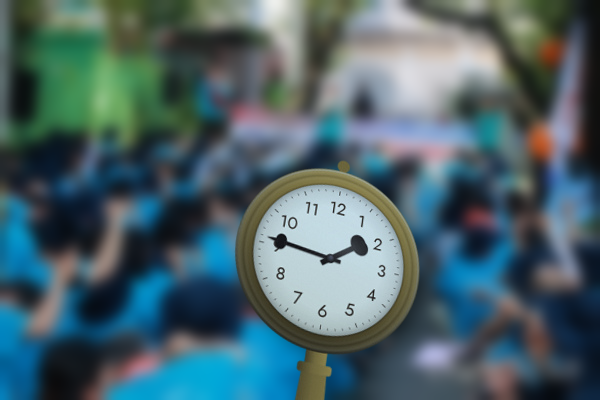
1:46
